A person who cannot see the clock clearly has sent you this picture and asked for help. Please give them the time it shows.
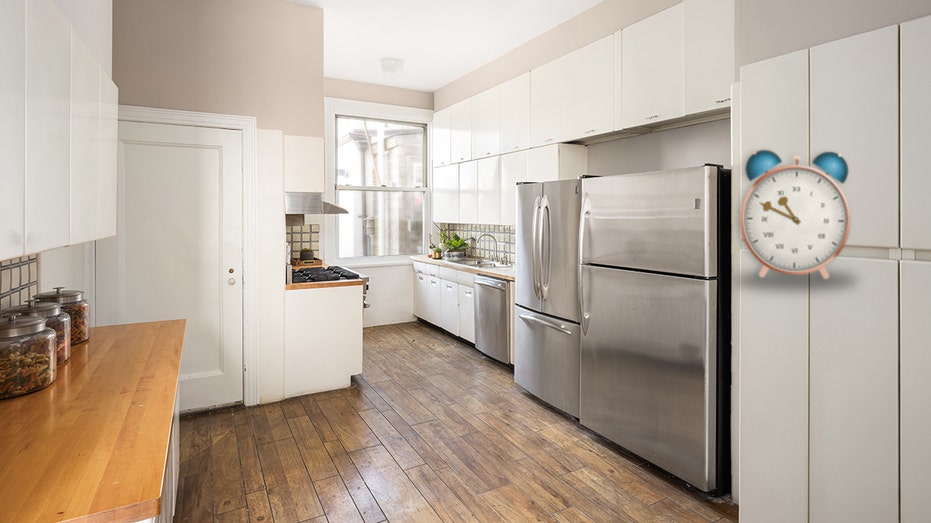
10:49
